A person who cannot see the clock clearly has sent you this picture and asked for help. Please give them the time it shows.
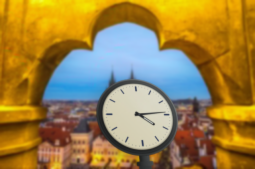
4:14
